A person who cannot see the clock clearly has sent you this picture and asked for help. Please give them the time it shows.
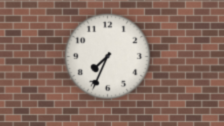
7:34
